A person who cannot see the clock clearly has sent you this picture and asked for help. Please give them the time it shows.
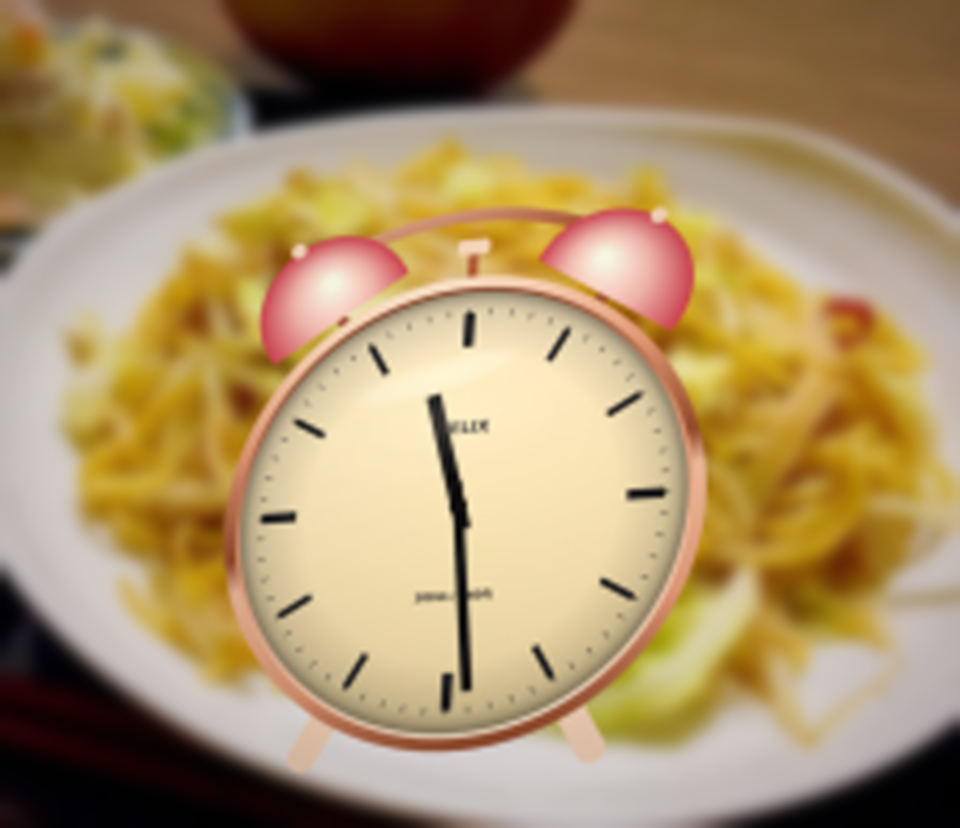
11:29
